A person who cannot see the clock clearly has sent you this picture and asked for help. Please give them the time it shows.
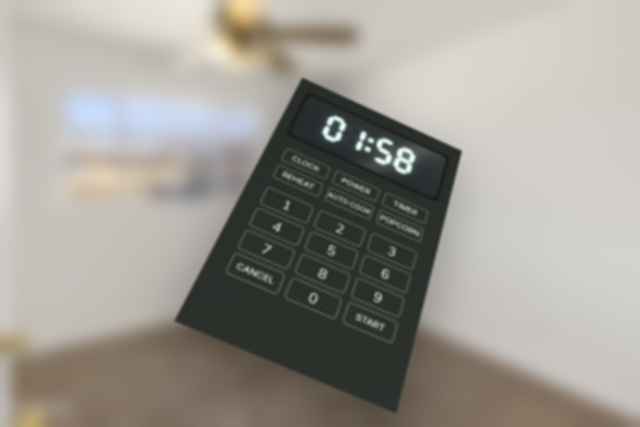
1:58
